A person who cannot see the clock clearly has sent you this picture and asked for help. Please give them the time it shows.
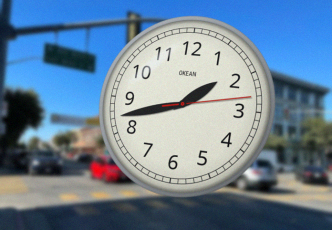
1:42:13
